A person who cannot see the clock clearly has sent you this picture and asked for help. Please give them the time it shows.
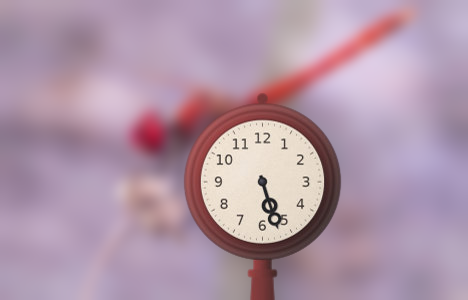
5:27
